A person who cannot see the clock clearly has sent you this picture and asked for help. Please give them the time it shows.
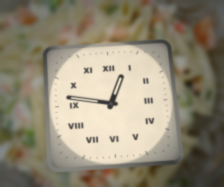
12:47
